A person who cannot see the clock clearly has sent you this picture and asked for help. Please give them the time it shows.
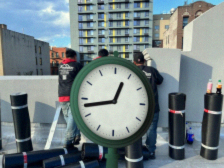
12:43
